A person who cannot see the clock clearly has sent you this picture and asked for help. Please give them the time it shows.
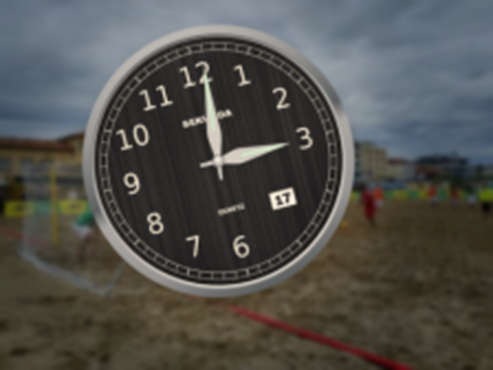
3:01
